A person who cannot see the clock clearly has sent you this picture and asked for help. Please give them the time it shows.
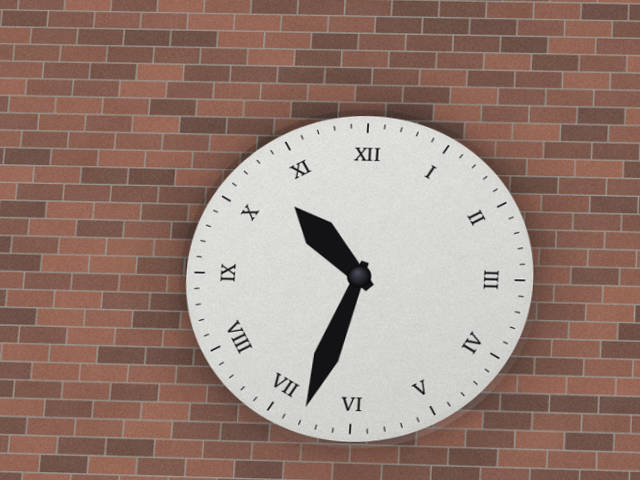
10:33
